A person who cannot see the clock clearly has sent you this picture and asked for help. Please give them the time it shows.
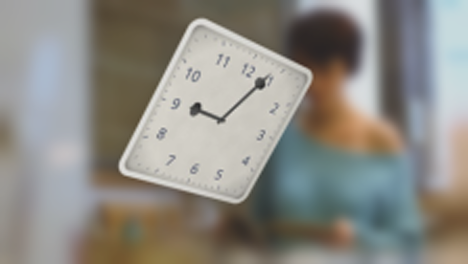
9:04
